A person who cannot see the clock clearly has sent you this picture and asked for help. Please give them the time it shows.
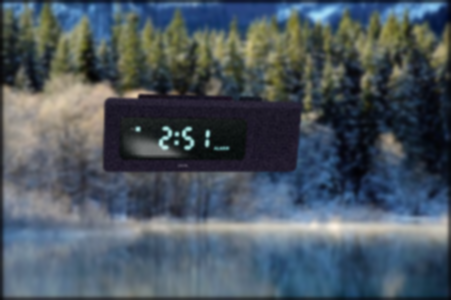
2:51
